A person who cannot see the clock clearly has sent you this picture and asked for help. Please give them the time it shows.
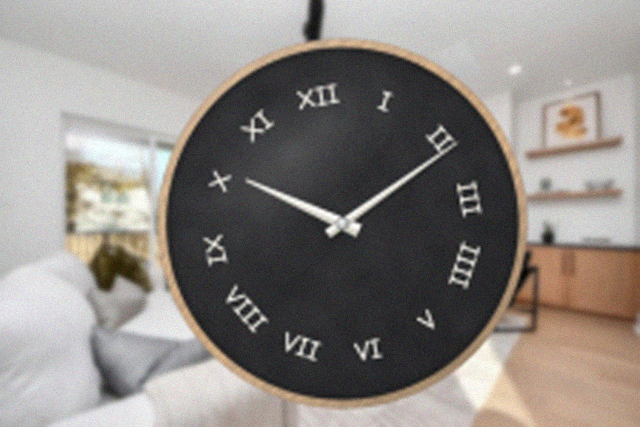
10:11
